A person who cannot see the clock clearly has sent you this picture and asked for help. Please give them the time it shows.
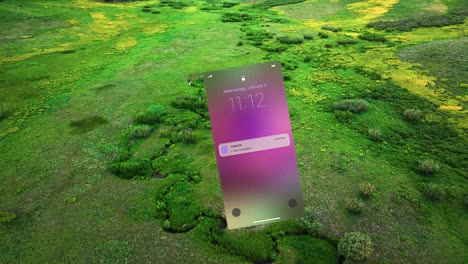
11:12
